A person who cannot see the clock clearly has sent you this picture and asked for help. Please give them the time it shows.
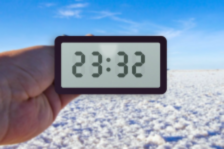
23:32
